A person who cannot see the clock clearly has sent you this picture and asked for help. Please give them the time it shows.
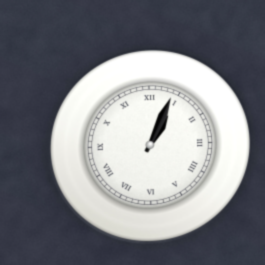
1:04
